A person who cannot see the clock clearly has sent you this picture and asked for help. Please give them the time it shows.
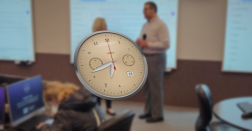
6:42
